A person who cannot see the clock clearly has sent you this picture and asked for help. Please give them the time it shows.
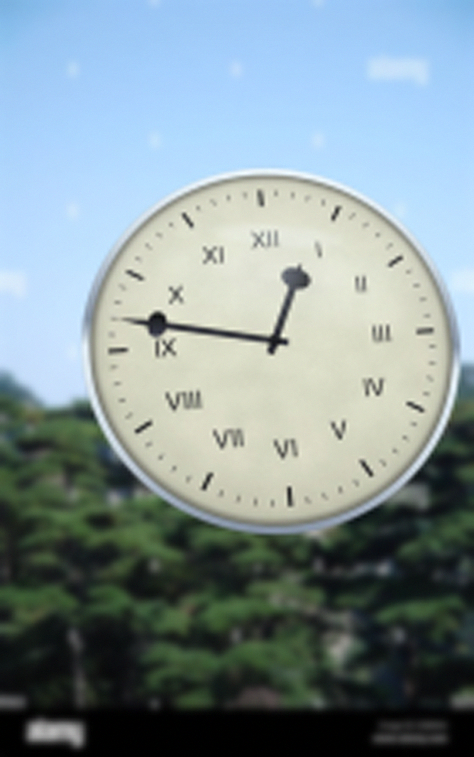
12:47
